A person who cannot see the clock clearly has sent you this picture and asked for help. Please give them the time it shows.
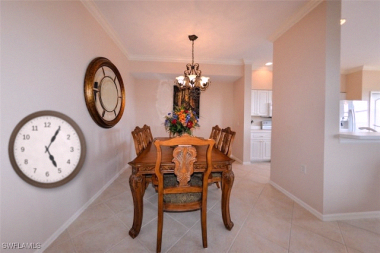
5:05
